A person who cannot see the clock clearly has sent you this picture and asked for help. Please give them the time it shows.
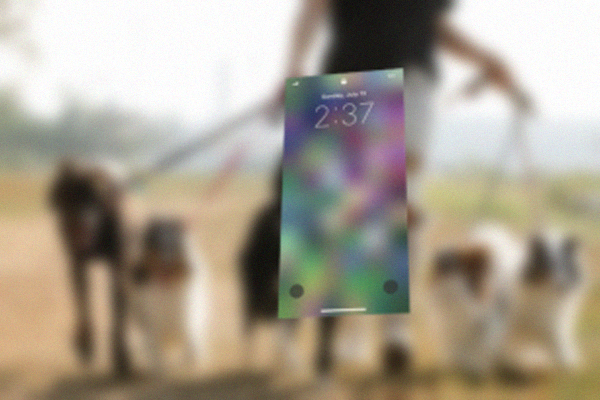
2:37
